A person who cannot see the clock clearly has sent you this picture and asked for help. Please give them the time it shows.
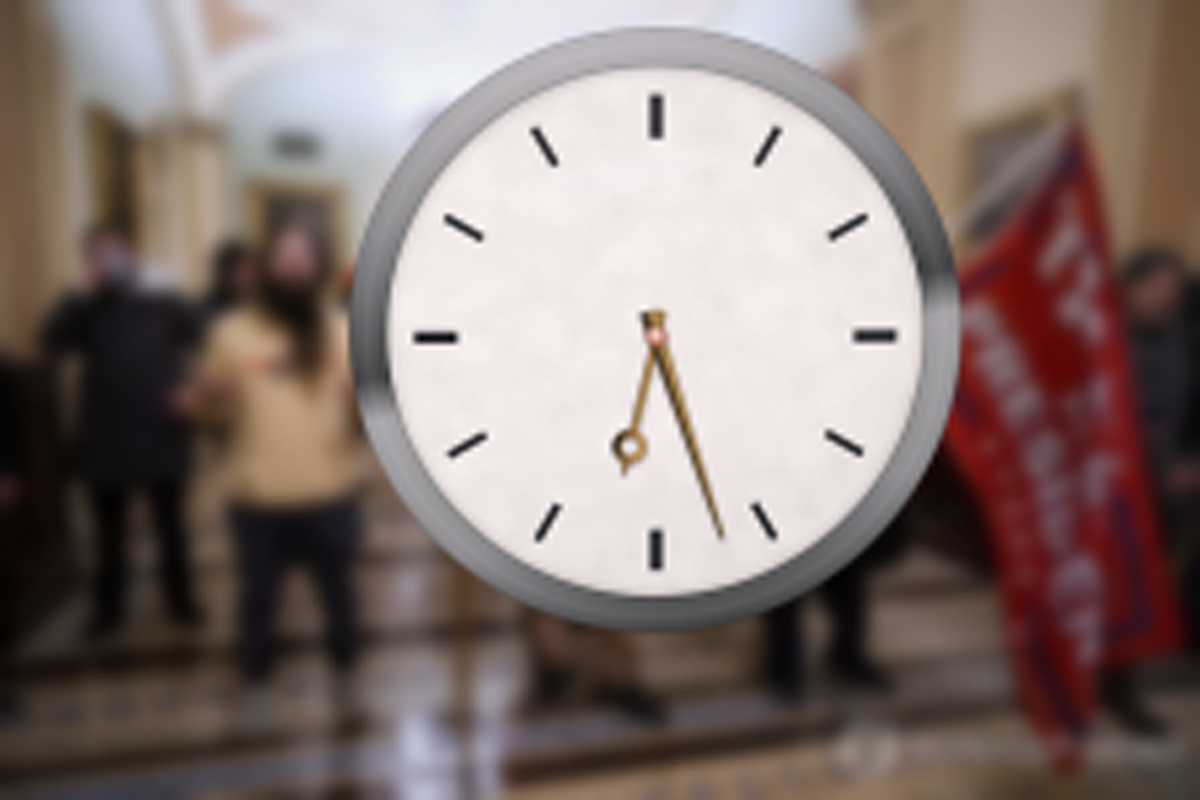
6:27
